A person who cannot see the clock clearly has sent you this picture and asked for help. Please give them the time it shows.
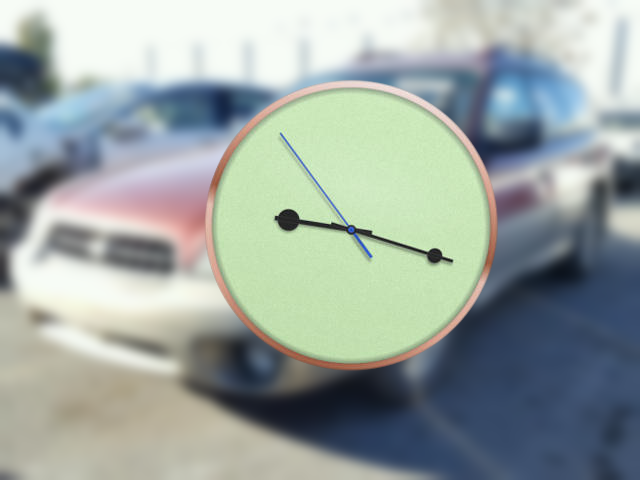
9:17:54
